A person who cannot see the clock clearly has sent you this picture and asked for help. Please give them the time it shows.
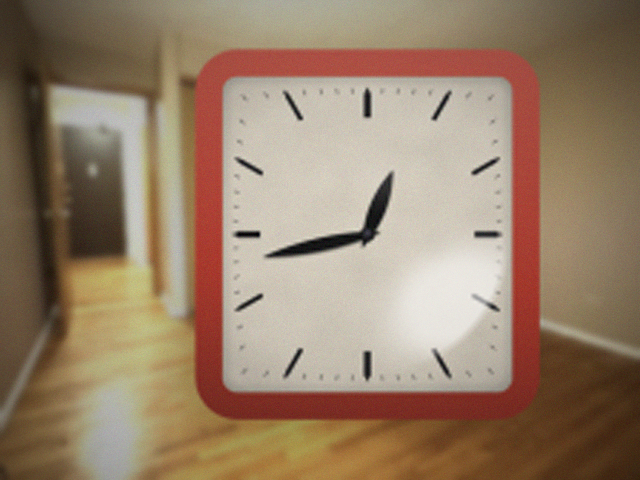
12:43
